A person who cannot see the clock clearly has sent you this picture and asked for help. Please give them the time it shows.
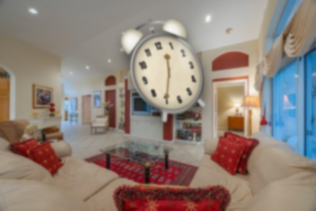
12:35
